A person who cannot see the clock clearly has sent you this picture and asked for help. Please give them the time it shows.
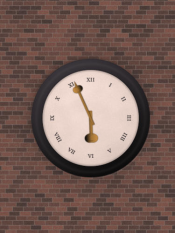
5:56
